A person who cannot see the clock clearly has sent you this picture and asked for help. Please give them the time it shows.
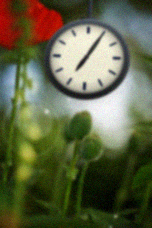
7:05
